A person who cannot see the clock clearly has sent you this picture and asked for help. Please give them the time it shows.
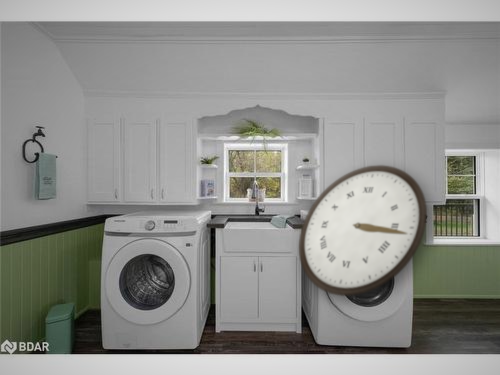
3:16
